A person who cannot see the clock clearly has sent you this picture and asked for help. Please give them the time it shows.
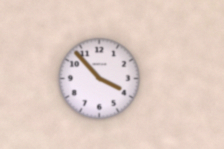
3:53
